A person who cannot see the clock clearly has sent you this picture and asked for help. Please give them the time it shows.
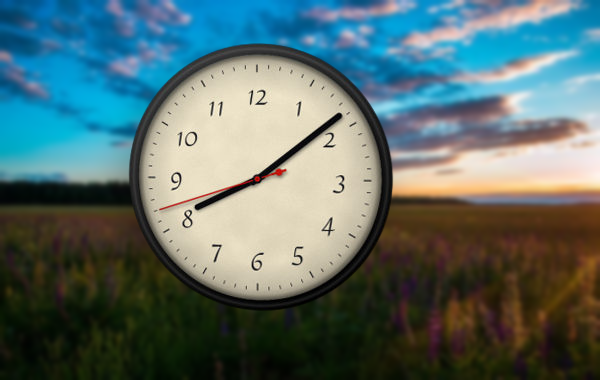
8:08:42
